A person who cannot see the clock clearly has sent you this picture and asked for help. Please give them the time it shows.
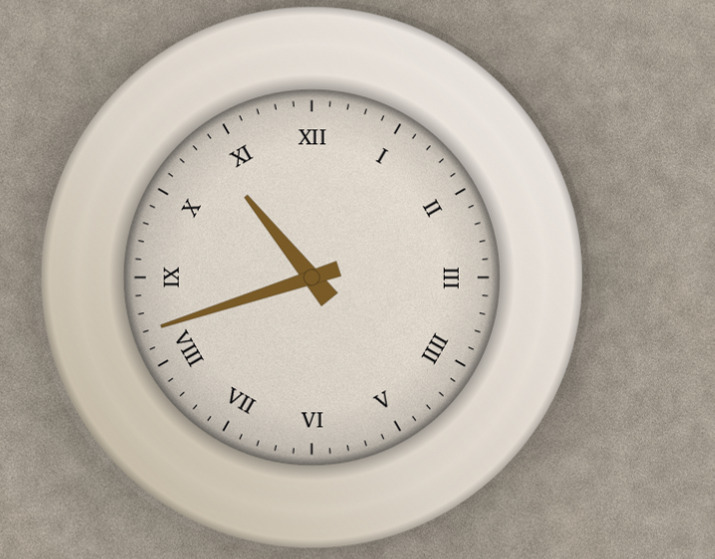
10:42
